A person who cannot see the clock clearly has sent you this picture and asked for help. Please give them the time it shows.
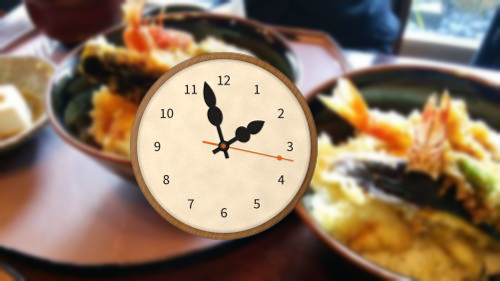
1:57:17
